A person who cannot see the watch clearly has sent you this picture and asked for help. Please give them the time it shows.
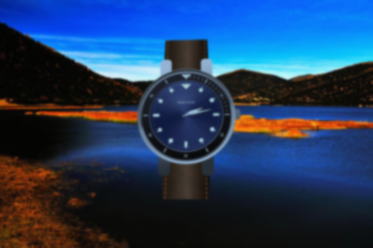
2:13
